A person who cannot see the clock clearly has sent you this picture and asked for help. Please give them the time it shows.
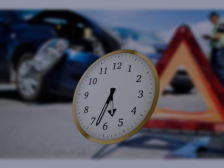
5:33
